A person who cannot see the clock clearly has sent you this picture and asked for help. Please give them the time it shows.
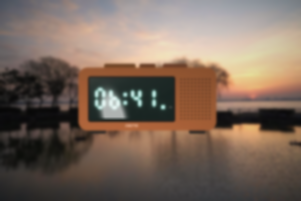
6:41
